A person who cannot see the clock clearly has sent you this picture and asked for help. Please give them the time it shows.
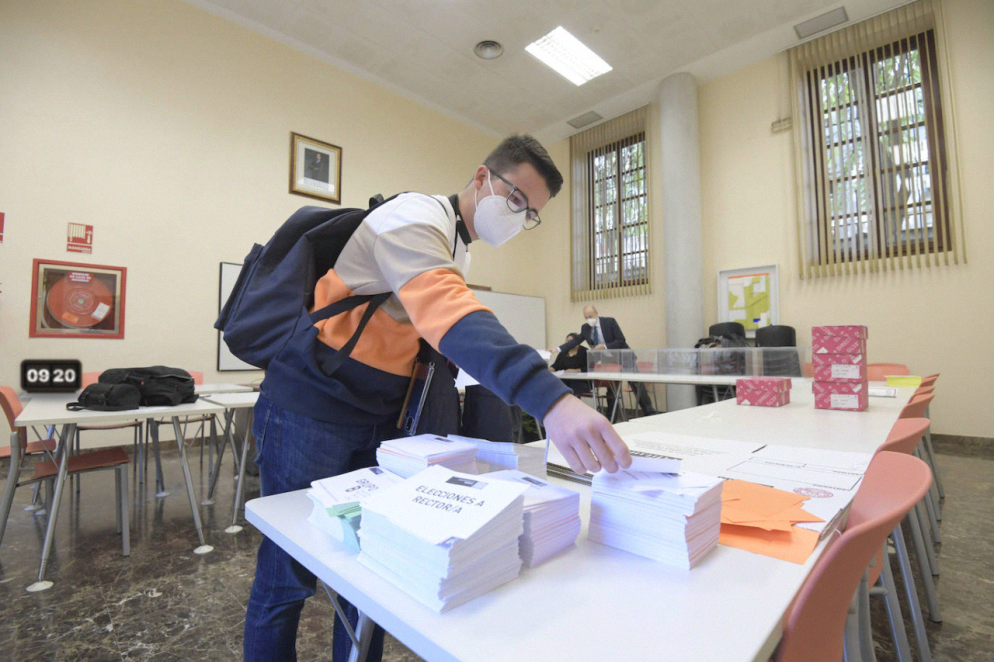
9:20
